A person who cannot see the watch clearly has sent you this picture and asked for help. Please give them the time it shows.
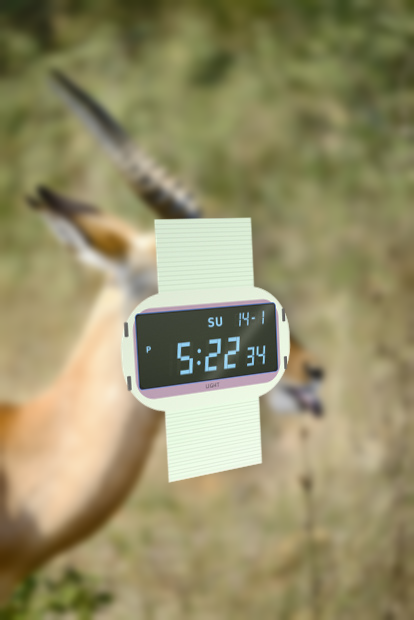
5:22:34
